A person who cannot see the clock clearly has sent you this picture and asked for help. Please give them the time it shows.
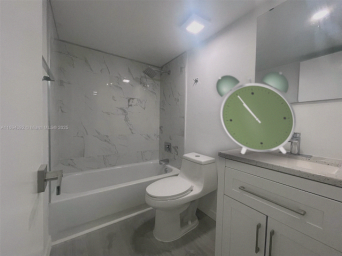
10:55
